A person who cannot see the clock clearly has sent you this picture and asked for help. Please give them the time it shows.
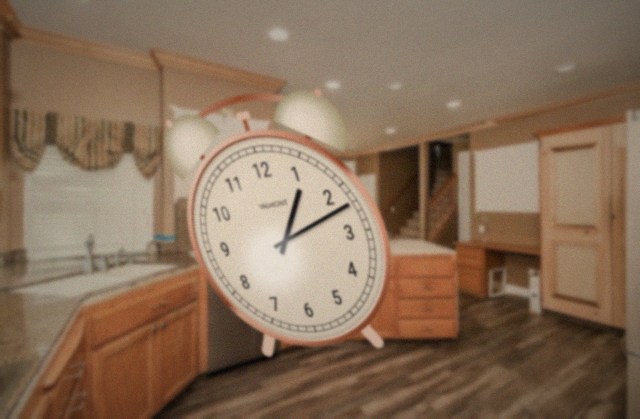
1:12
